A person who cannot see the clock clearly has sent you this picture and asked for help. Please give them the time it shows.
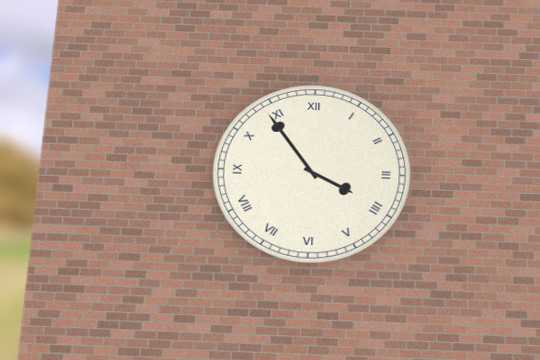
3:54
